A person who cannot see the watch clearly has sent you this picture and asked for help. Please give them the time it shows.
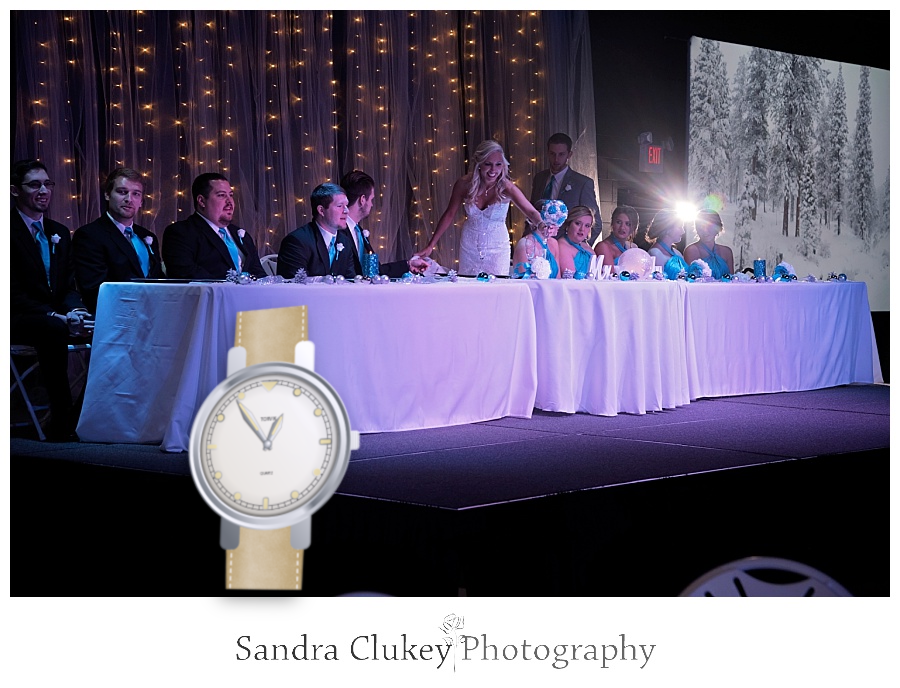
12:54
